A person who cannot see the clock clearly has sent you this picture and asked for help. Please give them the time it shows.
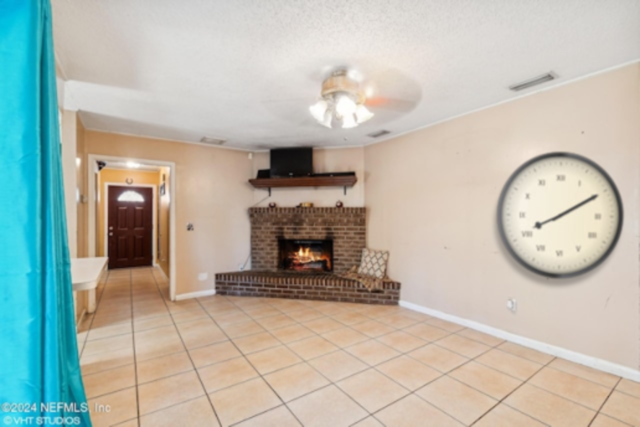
8:10
